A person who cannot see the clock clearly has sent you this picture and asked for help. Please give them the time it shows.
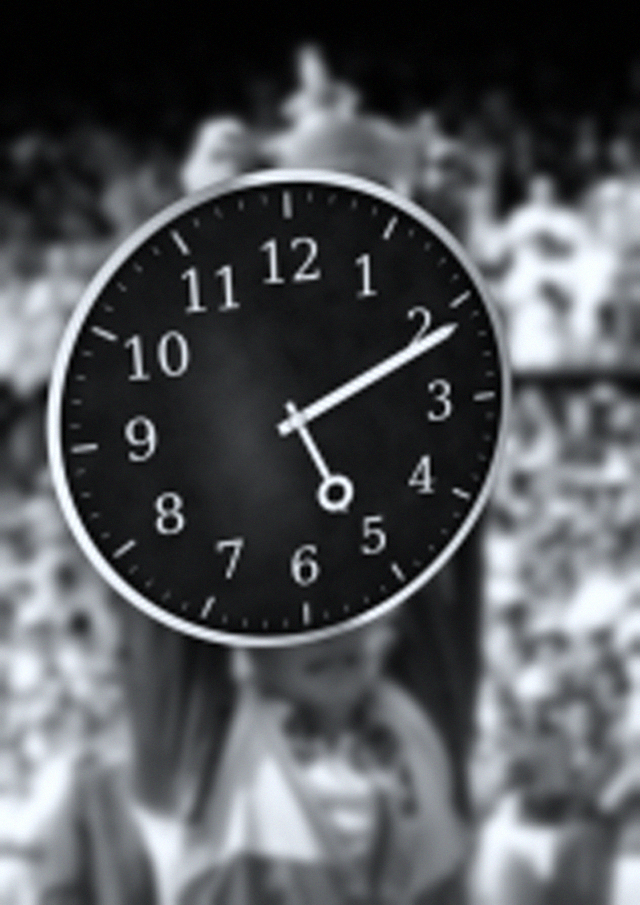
5:11
